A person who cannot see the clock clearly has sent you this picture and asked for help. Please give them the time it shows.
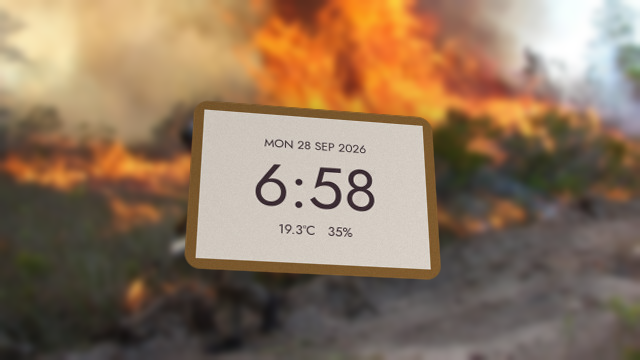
6:58
